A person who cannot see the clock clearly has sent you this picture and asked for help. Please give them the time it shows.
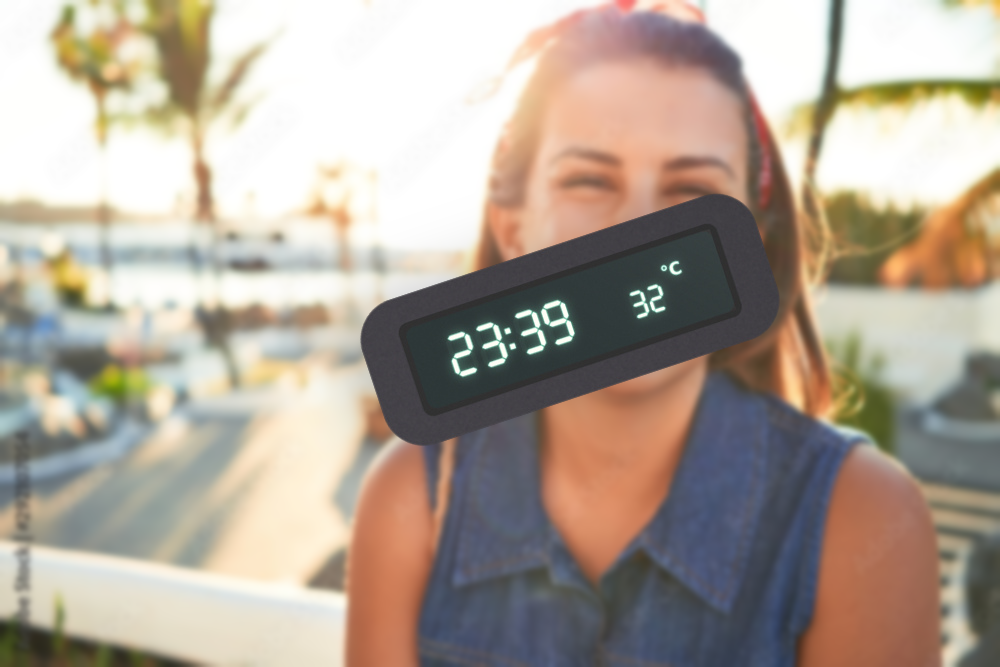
23:39
